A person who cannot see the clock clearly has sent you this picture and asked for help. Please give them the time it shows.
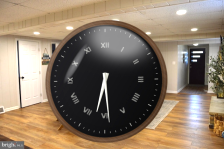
6:29
